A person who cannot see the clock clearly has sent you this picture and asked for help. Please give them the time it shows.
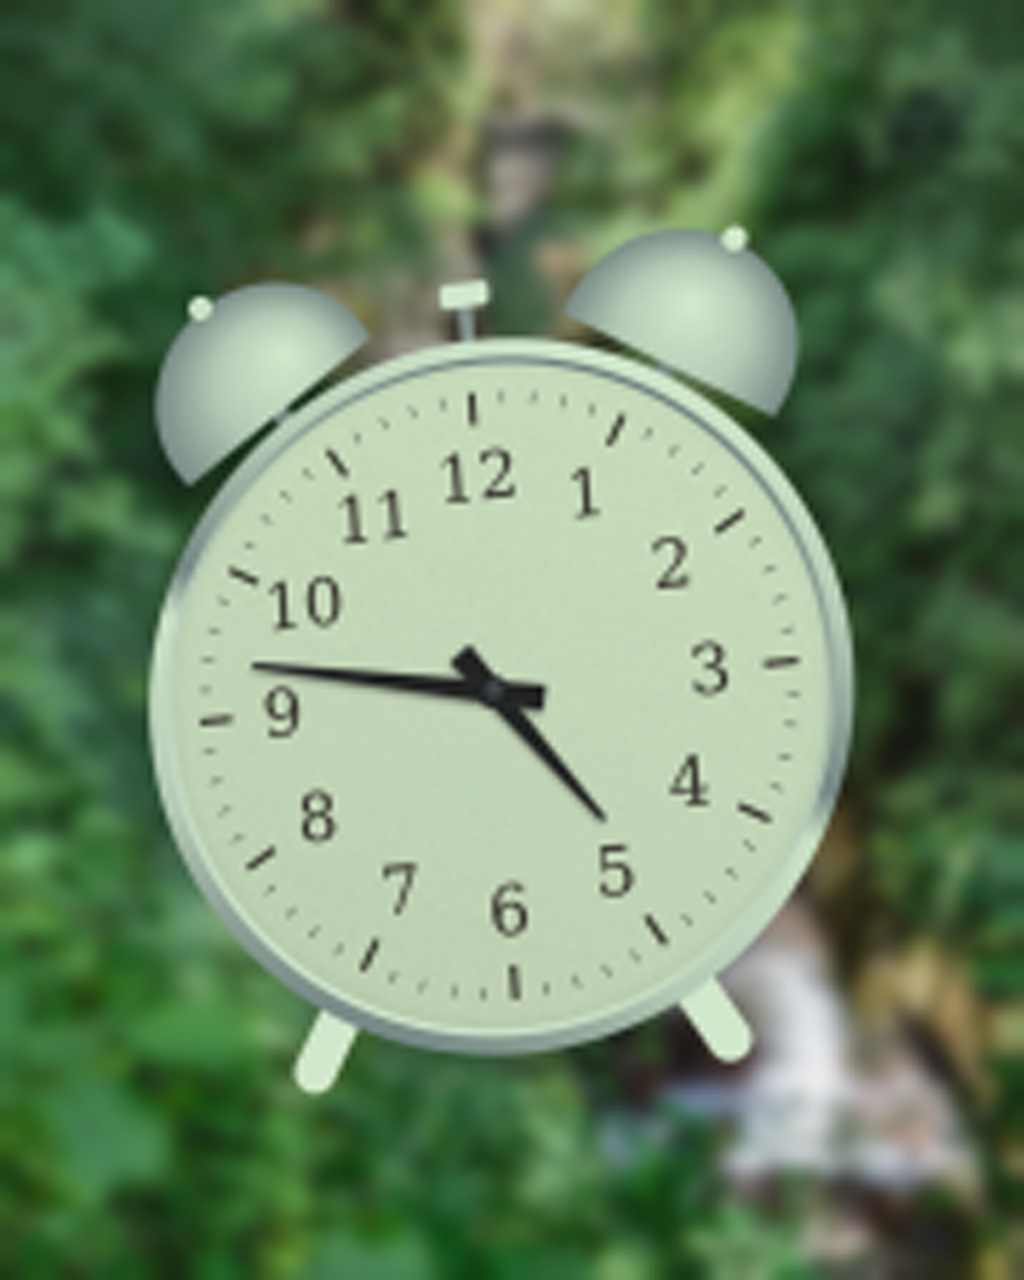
4:47
